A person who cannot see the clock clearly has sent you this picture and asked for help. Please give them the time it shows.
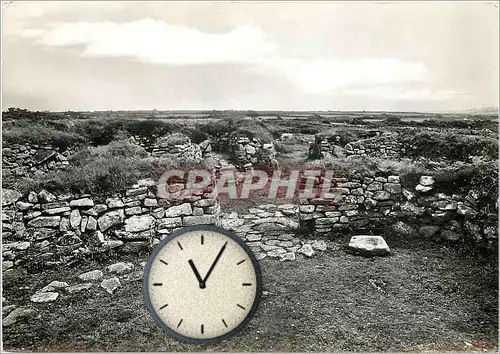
11:05
